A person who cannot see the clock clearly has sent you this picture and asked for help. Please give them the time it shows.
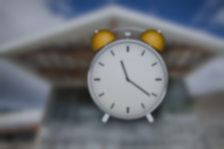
11:21
